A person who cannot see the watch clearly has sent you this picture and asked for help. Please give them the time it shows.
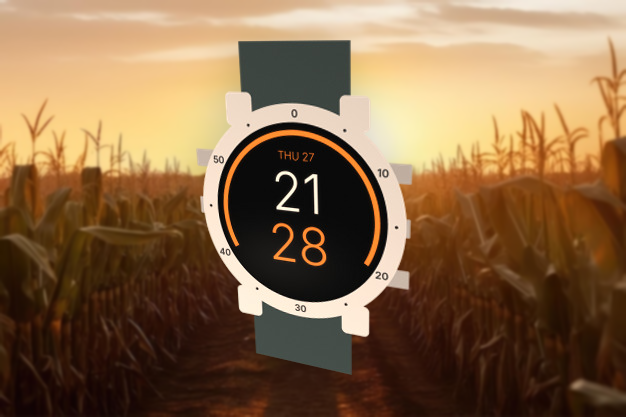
21:28
